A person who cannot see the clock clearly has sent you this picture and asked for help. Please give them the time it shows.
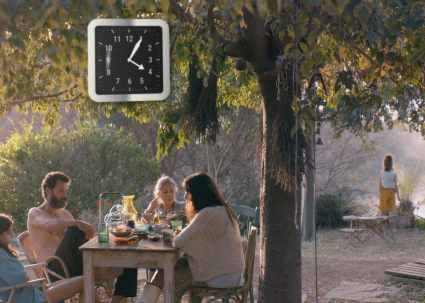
4:05
